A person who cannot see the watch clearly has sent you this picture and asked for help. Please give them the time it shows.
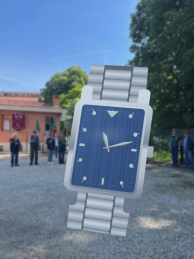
11:12
